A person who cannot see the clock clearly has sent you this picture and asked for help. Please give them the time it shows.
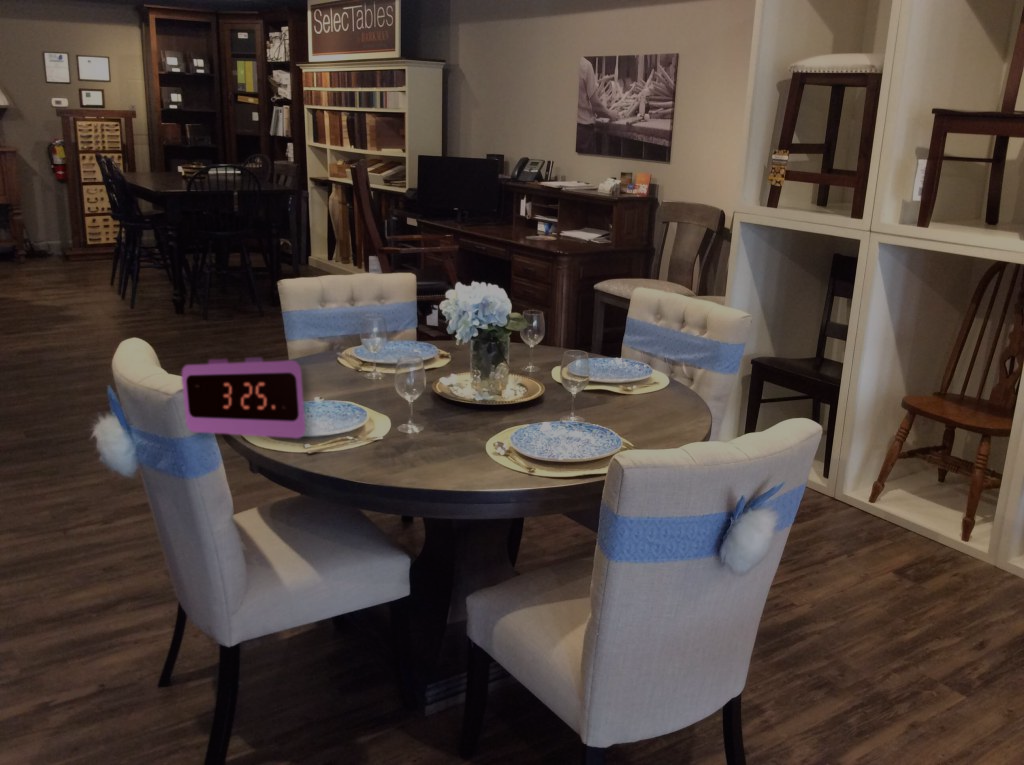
3:25
